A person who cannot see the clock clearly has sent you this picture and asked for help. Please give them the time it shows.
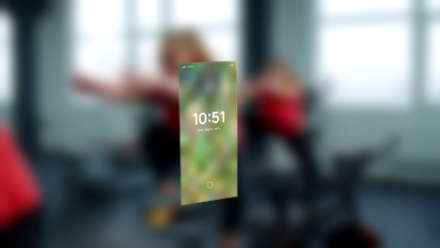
10:51
